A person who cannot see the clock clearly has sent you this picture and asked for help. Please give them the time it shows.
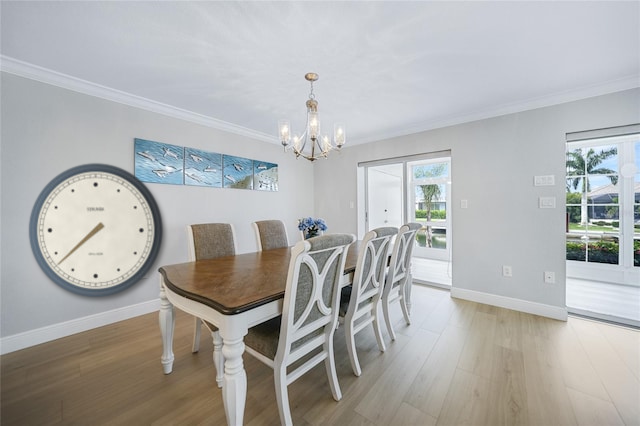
7:38
